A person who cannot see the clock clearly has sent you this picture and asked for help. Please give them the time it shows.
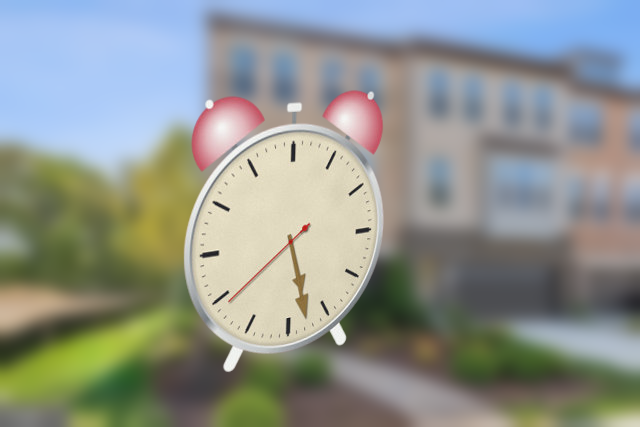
5:27:39
